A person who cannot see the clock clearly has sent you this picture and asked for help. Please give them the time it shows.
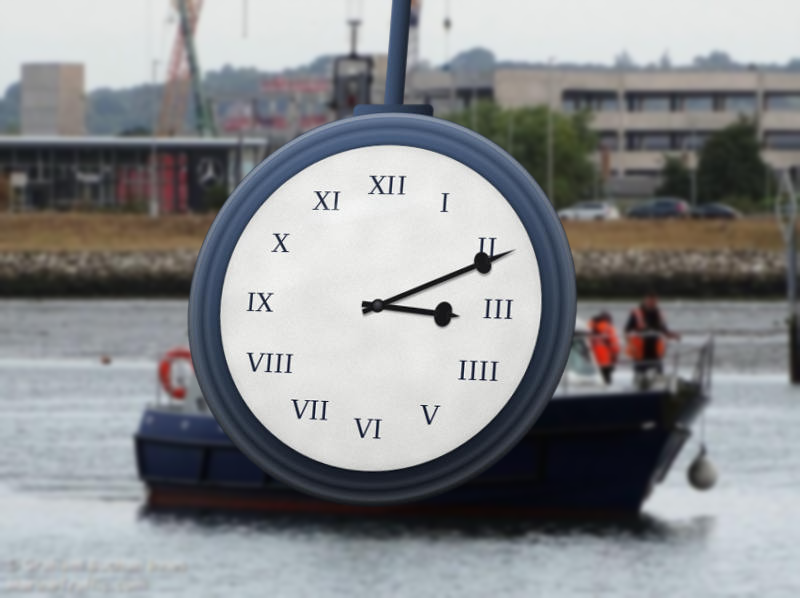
3:11
